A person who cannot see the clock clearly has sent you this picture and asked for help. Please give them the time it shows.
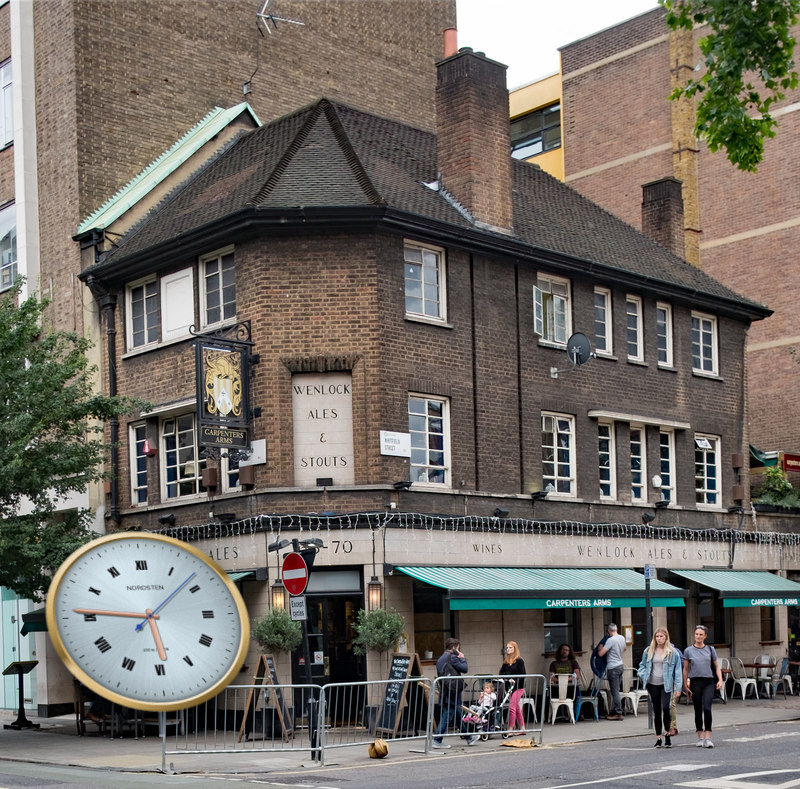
5:46:08
